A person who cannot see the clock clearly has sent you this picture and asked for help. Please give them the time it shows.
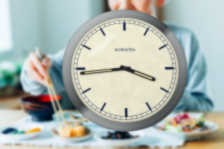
3:44
